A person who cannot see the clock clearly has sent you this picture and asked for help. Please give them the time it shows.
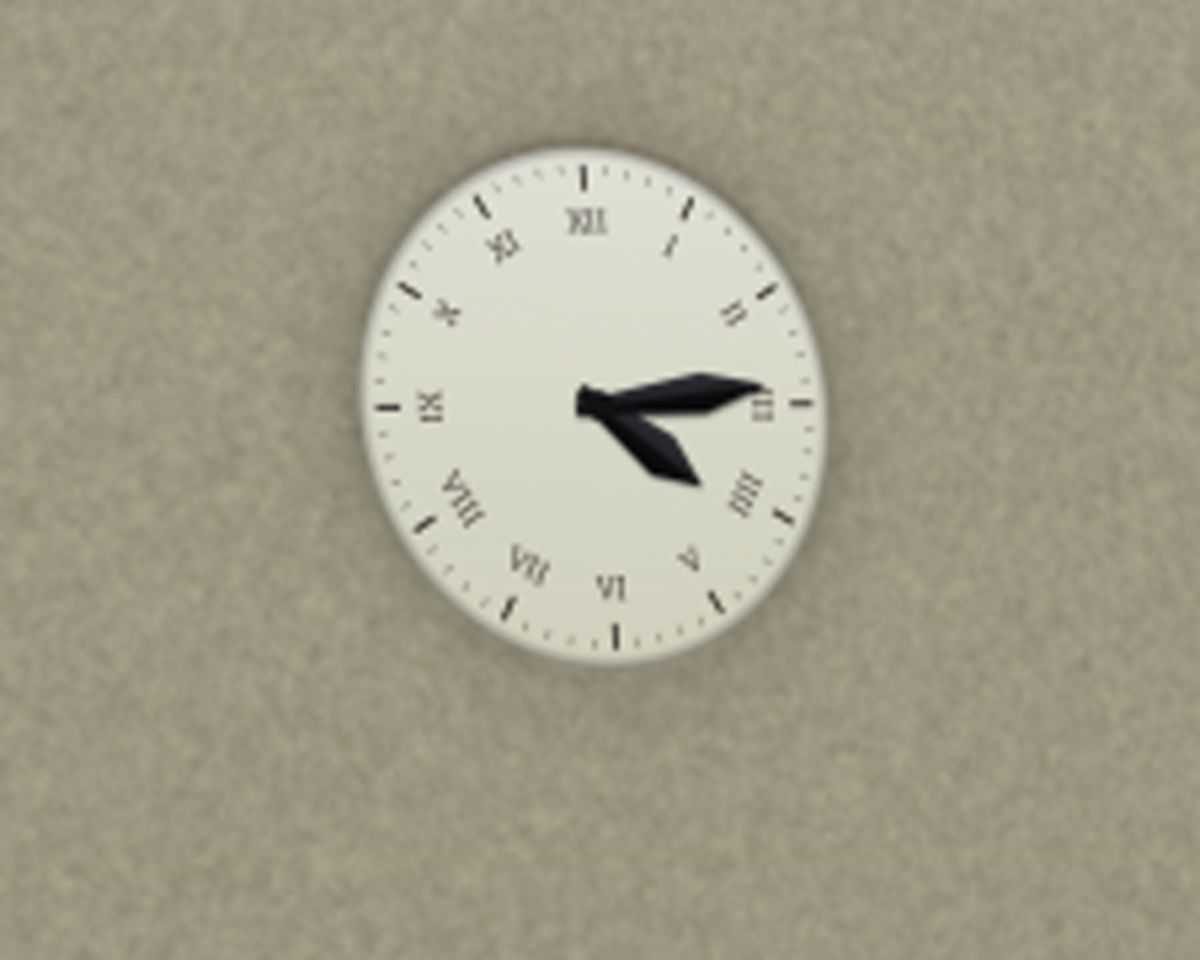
4:14
